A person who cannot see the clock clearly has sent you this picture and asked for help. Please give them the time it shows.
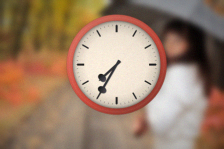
7:35
